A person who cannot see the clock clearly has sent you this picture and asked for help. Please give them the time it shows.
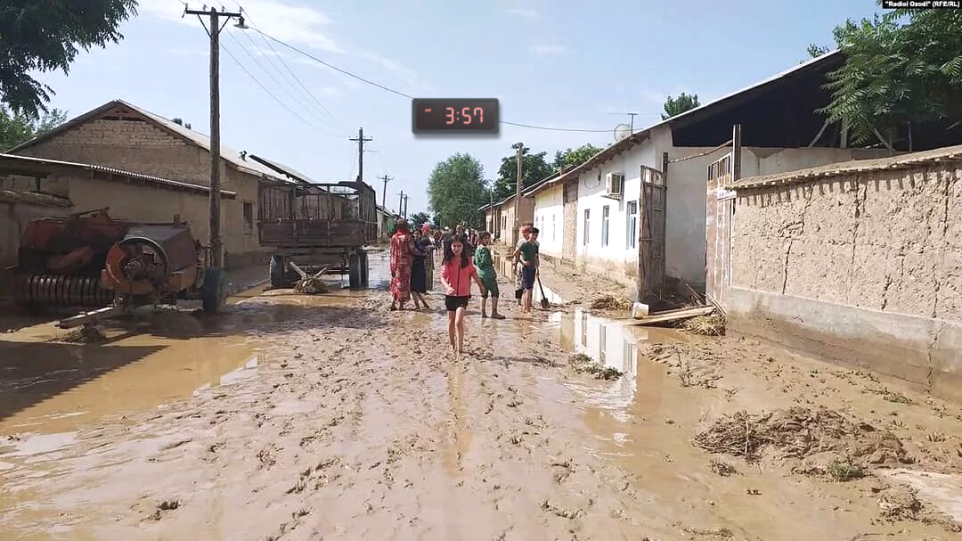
3:57
